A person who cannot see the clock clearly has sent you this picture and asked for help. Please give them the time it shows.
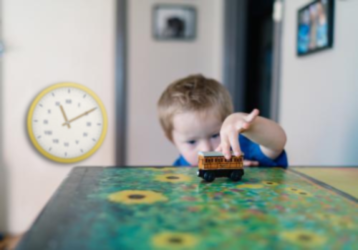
11:10
